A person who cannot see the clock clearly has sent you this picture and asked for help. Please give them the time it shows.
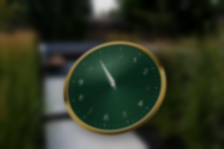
10:54
